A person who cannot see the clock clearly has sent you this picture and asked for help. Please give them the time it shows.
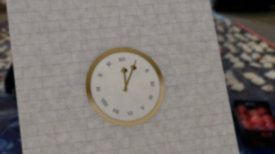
12:05
